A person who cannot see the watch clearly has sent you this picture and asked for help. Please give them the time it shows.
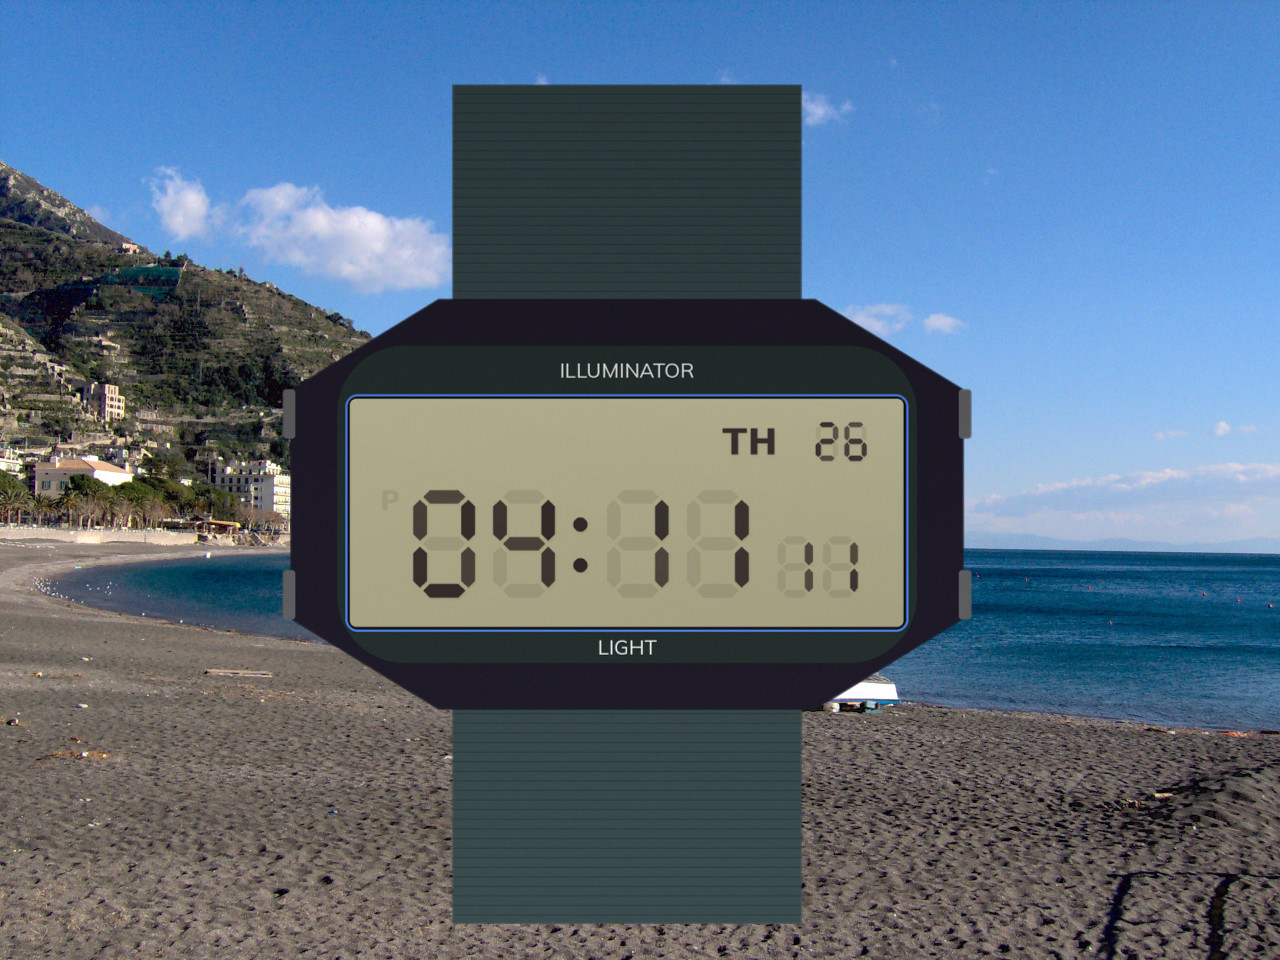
4:11:11
